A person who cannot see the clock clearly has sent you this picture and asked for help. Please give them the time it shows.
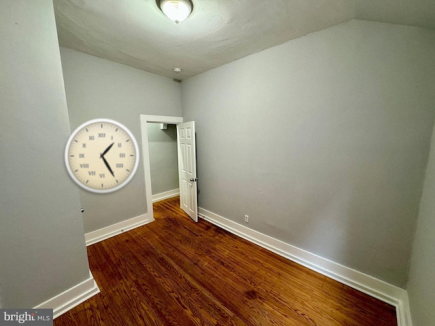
1:25
